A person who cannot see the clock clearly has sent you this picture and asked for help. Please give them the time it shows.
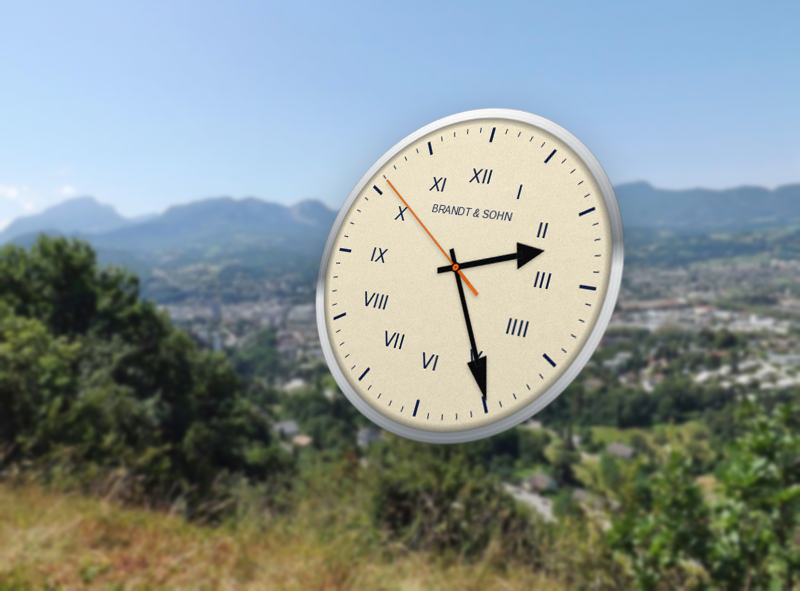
2:24:51
